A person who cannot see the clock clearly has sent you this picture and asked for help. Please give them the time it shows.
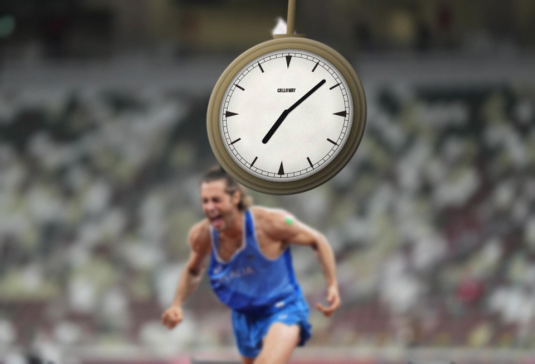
7:08
